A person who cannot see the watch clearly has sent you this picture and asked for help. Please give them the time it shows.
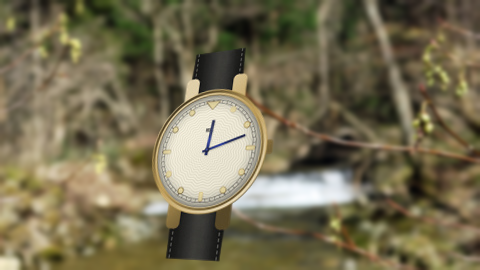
12:12
